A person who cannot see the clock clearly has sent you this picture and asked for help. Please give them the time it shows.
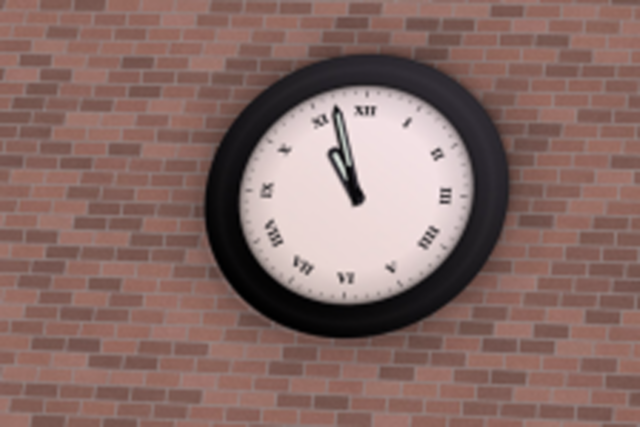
10:57
